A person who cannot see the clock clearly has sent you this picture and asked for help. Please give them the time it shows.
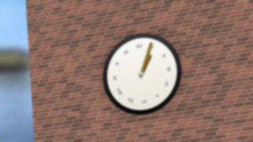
1:04
